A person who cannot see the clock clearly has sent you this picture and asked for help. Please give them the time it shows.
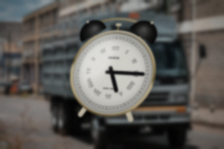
5:15
